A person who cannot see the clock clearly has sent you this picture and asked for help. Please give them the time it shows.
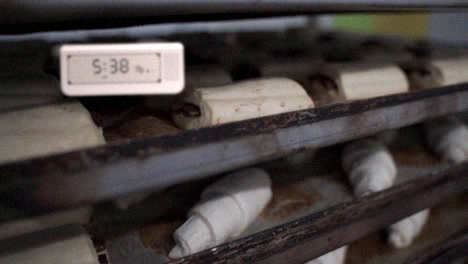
5:38
